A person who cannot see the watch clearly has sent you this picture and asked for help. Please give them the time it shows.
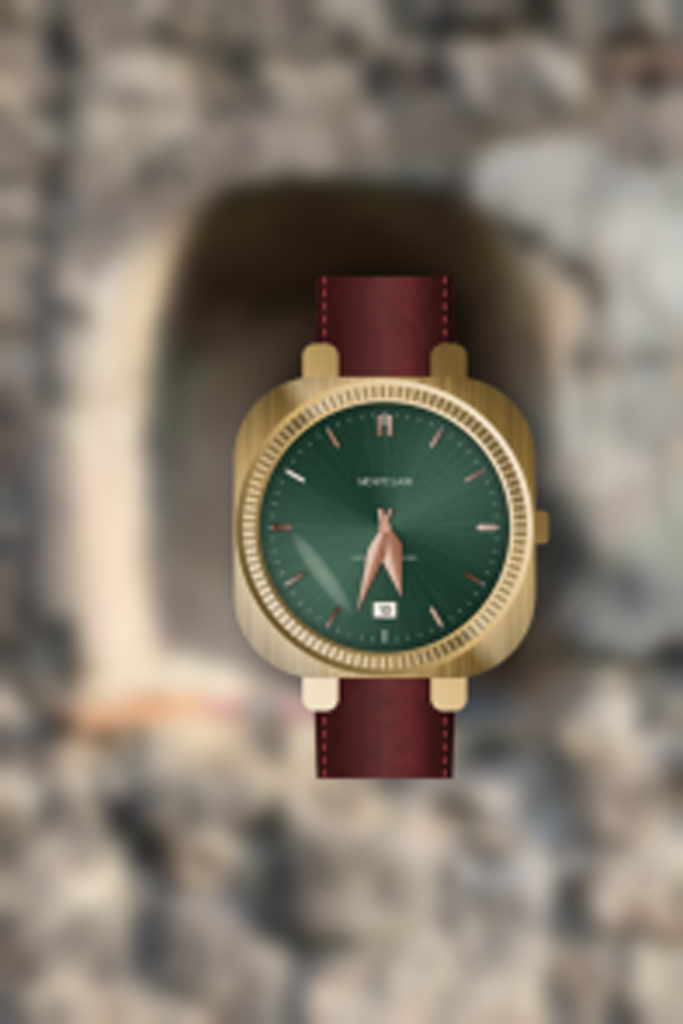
5:33
